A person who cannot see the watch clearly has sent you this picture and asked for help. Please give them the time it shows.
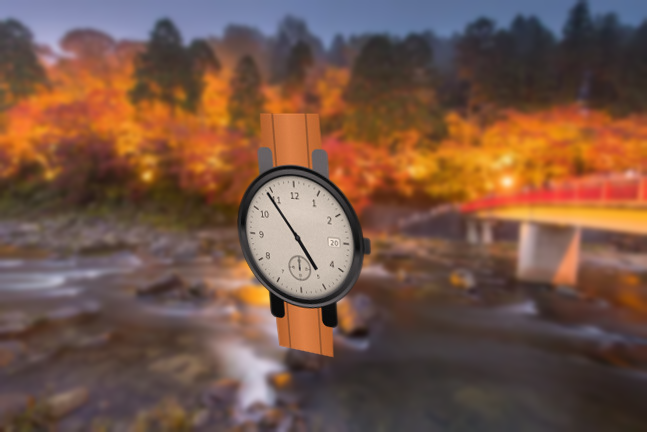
4:54
